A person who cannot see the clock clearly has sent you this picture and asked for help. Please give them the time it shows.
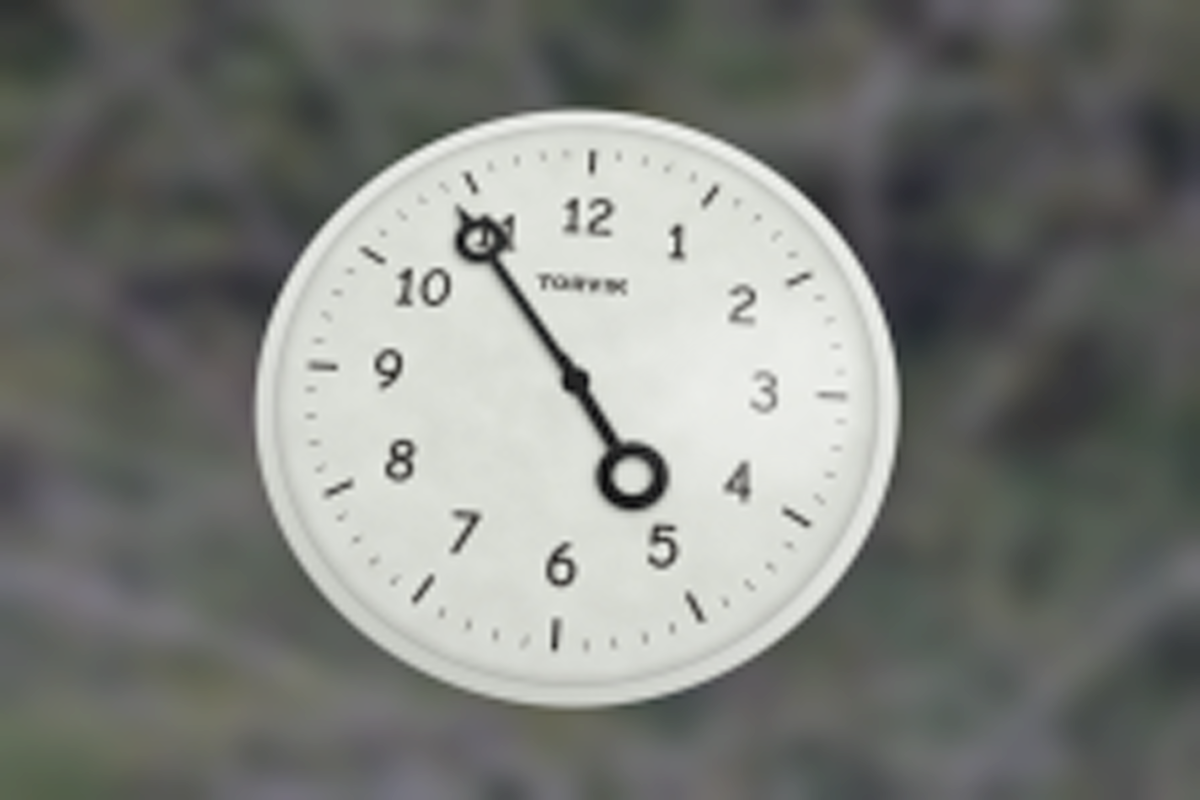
4:54
